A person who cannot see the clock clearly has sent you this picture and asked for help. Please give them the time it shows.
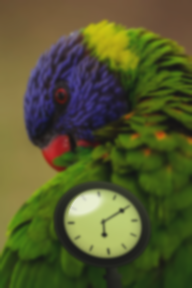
6:10
